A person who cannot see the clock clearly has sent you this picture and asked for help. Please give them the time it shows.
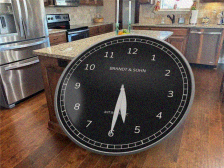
5:30
